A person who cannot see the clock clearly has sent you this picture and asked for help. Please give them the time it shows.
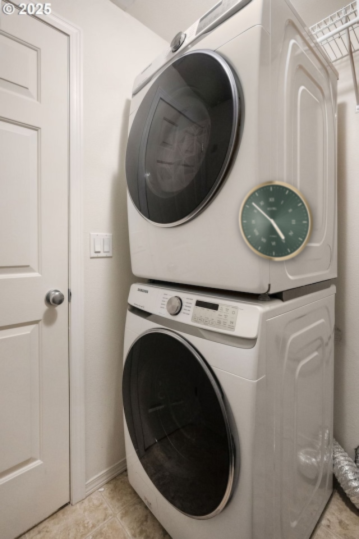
4:52
